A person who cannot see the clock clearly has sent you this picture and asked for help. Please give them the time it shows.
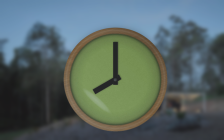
8:00
